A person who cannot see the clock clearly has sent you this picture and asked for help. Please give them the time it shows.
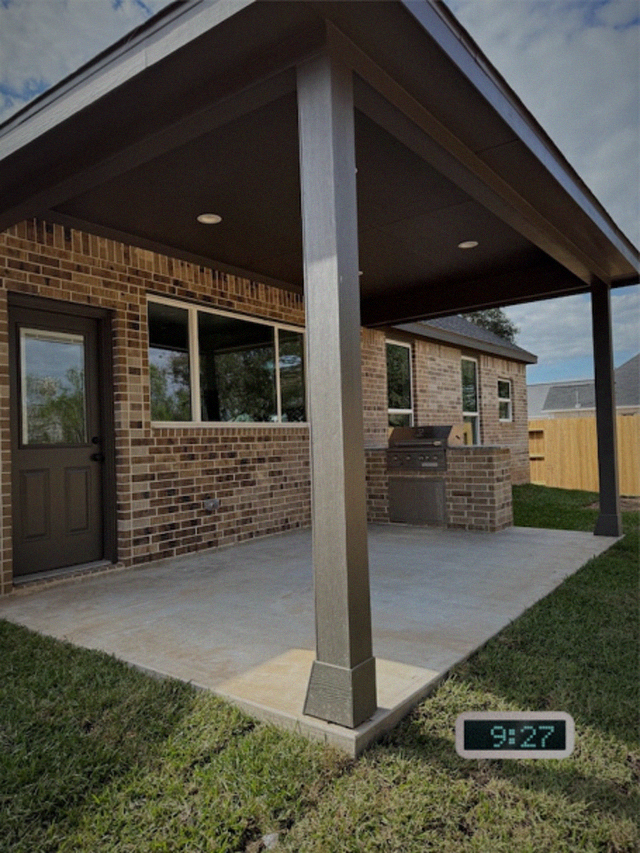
9:27
